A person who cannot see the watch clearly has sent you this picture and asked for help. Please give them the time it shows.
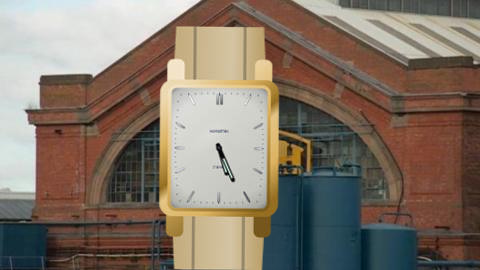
5:26
